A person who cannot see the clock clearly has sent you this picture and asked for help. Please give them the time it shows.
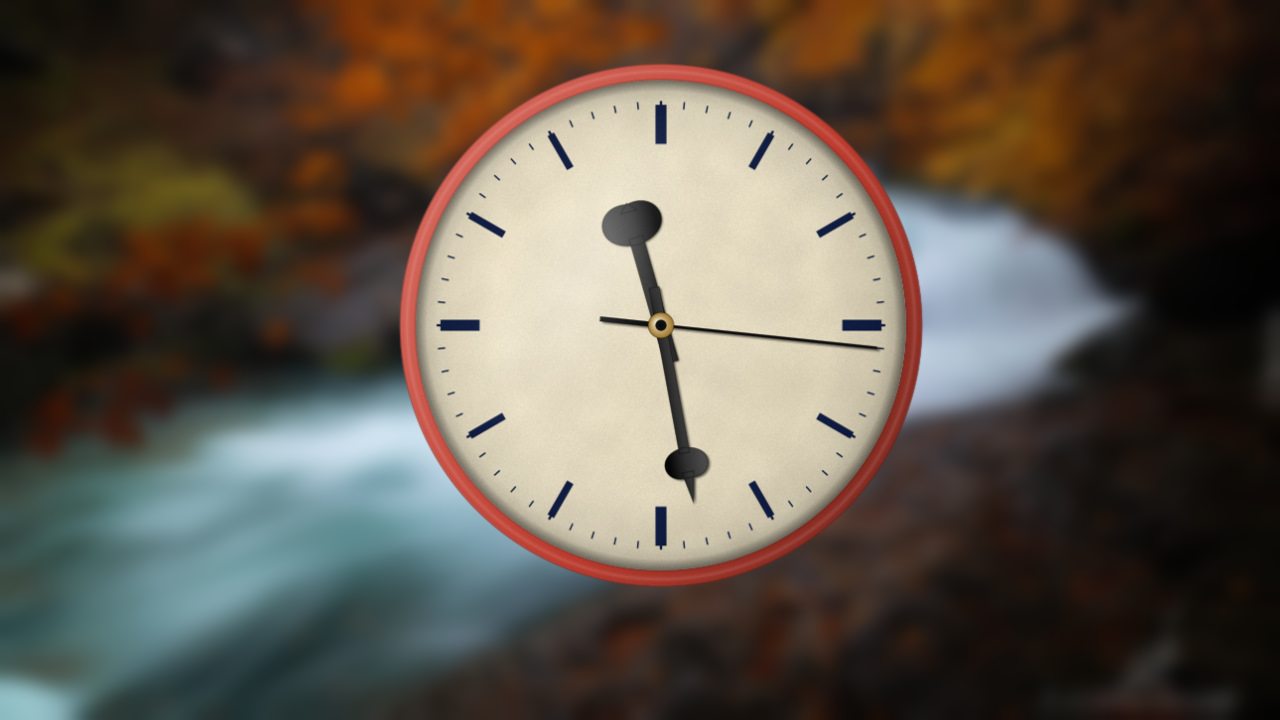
11:28:16
